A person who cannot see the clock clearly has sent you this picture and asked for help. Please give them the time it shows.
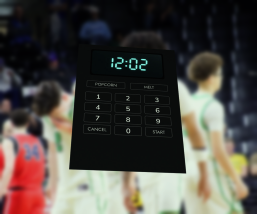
12:02
